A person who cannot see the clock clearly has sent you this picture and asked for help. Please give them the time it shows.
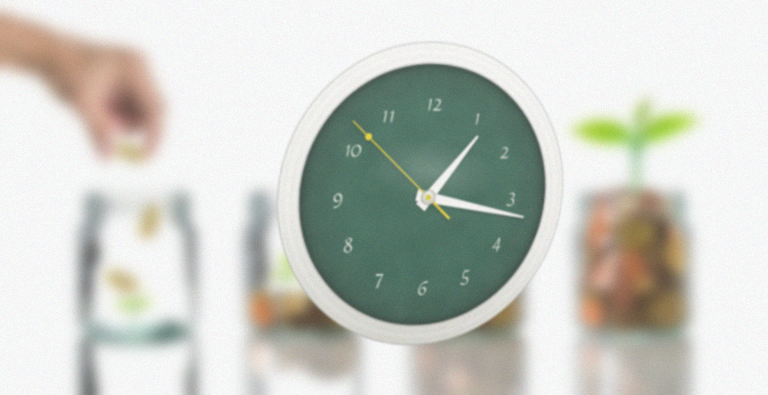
1:16:52
